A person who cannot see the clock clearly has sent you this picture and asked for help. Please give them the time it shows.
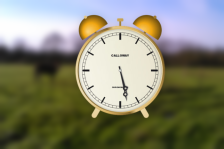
5:28
